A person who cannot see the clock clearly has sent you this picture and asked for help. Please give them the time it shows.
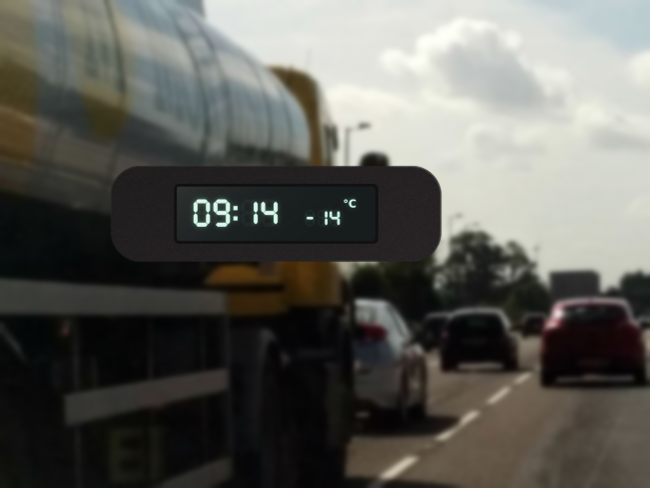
9:14
